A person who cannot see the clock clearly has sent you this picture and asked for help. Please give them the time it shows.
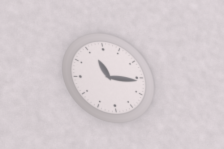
11:16
